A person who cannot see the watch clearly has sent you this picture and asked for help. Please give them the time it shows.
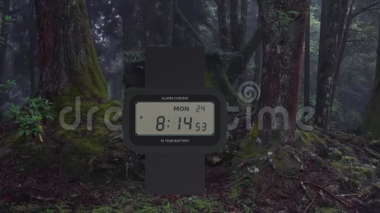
8:14:53
